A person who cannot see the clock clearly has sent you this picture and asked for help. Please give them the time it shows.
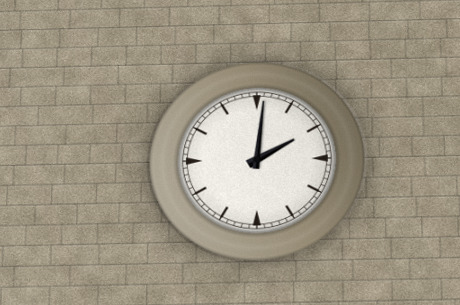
2:01
